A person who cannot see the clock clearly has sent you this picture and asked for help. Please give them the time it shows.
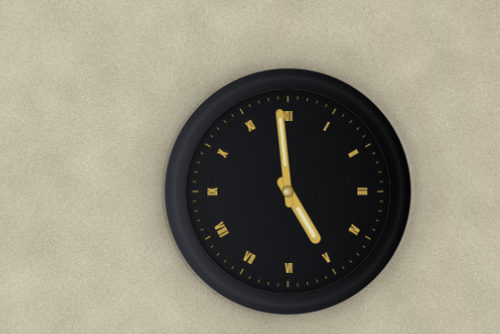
4:59
